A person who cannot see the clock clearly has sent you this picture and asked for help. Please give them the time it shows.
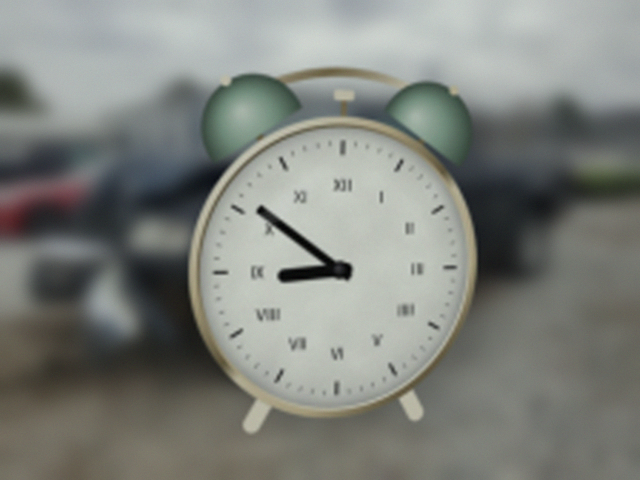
8:51
